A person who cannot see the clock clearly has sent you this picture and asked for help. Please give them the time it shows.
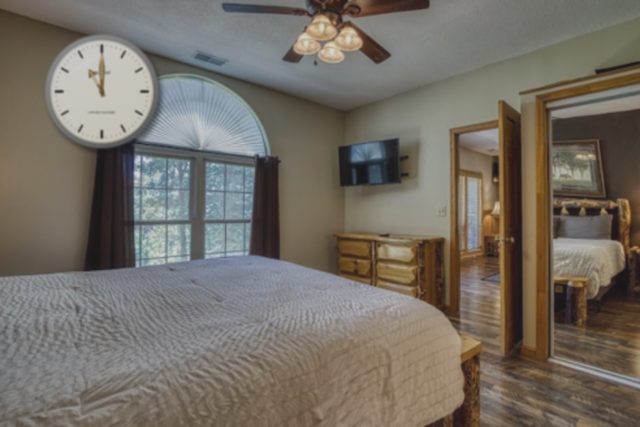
11:00
